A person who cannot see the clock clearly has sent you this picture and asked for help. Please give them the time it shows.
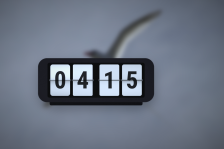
4:15
